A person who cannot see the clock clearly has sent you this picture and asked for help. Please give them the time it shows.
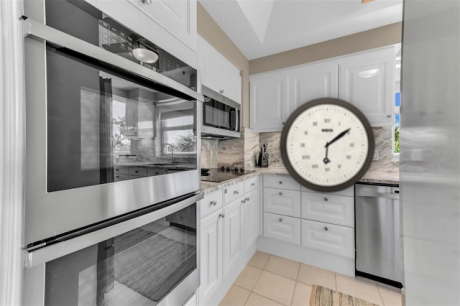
6:09
